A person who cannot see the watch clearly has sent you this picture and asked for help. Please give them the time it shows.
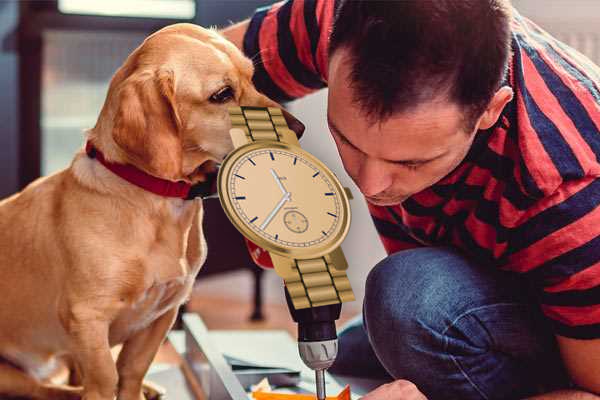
11:38
